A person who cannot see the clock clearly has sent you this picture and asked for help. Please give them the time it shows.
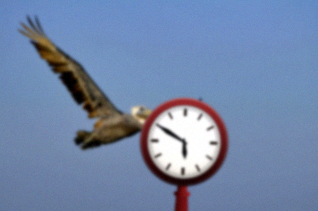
5:50
